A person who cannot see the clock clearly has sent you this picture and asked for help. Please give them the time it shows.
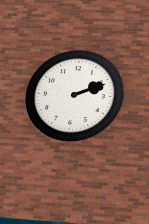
2:11
